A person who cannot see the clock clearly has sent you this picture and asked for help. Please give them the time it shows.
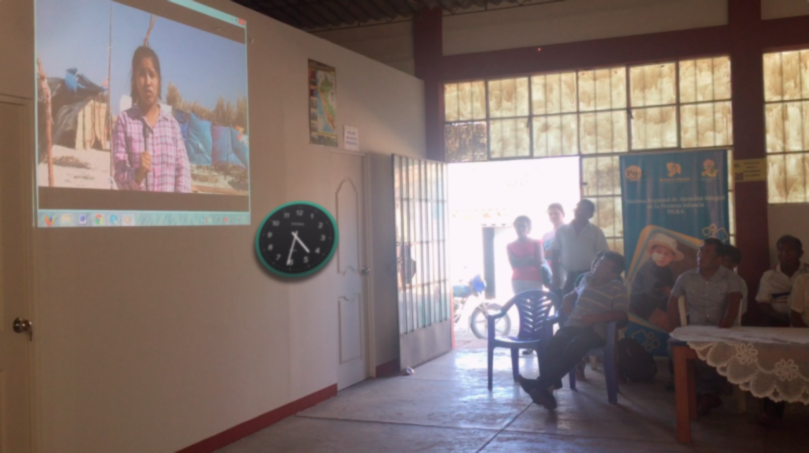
4:31
